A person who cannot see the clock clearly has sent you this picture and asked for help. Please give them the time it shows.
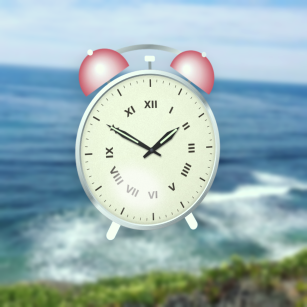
1:50
